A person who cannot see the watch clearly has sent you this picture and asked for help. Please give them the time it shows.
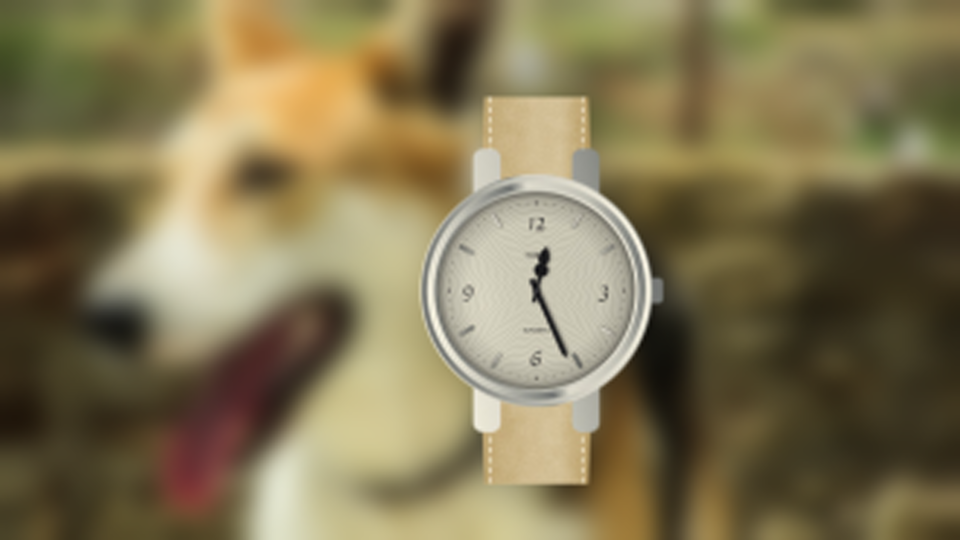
12:26
